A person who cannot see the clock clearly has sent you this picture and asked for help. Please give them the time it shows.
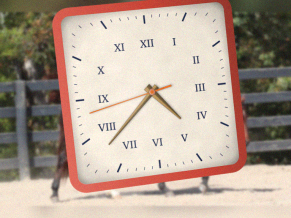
4:37:43
